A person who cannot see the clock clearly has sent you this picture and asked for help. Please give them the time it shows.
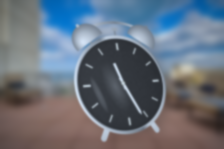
11:26
